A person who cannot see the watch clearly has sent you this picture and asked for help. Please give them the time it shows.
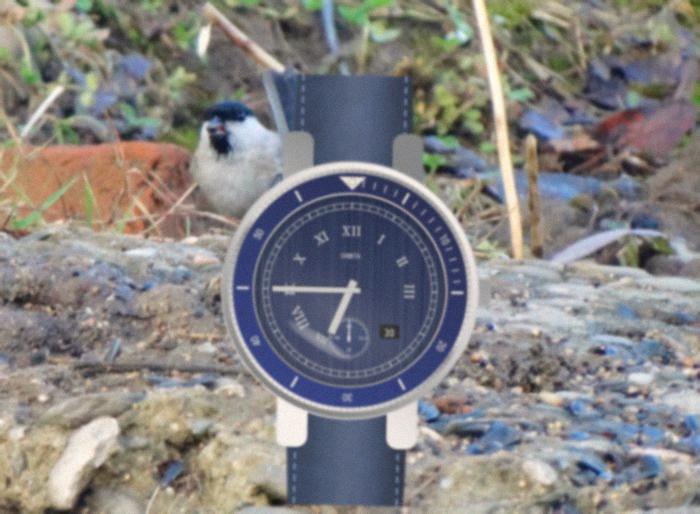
6:45
